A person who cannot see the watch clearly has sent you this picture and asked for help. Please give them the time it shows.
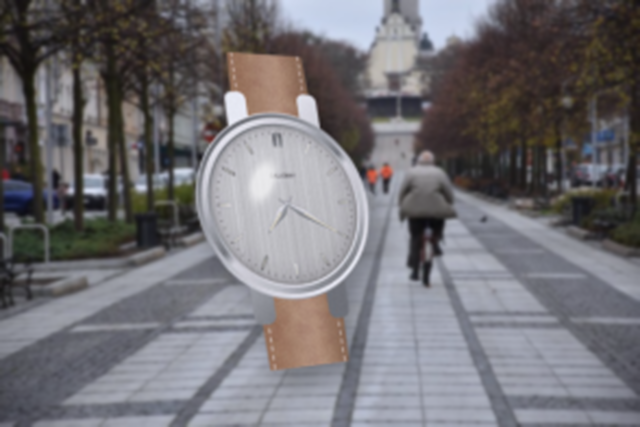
7:20
